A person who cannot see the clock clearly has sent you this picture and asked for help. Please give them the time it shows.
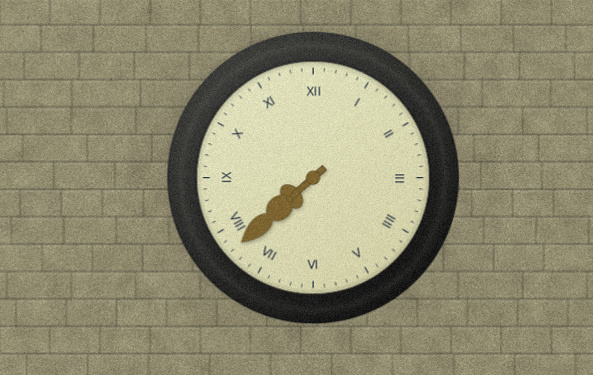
7:38
